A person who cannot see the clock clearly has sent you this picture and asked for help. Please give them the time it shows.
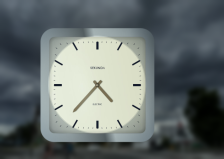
4:37
